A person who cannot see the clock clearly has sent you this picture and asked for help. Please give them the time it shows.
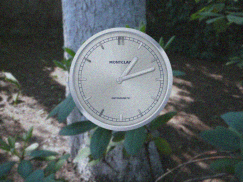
1:12
